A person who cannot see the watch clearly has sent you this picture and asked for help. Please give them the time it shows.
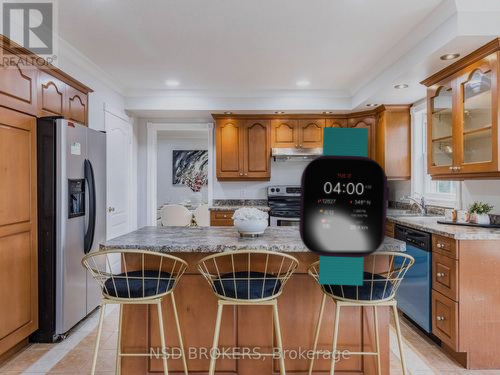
4:00
